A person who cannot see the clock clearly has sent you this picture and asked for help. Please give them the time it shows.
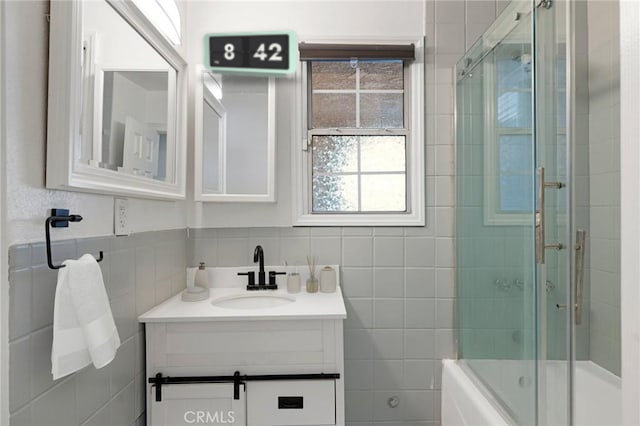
8:42
